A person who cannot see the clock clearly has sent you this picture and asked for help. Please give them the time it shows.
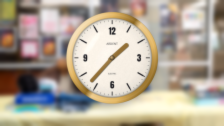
1:37
